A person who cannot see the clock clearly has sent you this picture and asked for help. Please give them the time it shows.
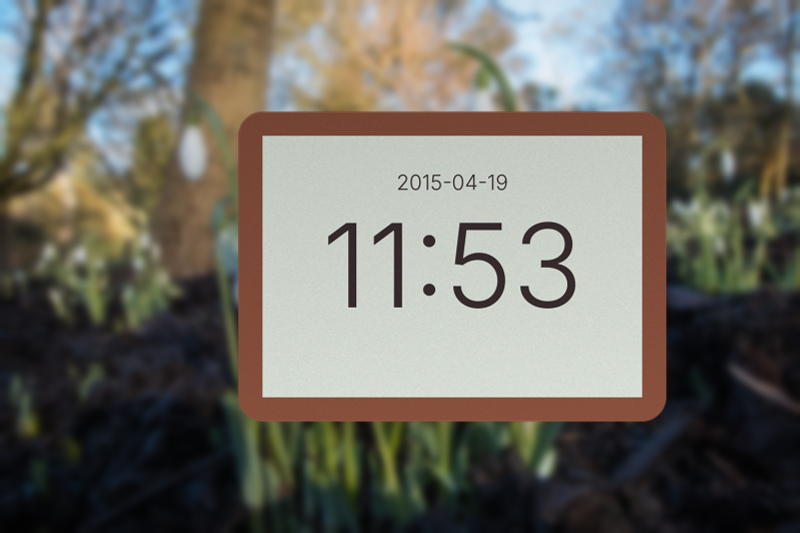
11:53
